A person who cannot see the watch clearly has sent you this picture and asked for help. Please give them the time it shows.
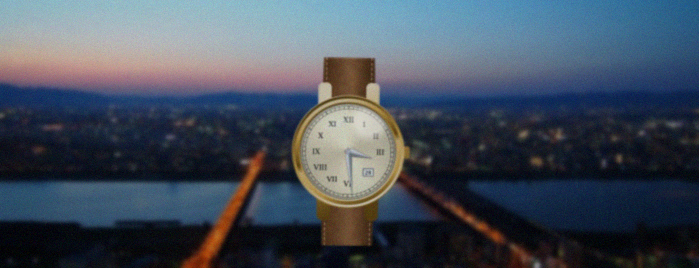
3:29
